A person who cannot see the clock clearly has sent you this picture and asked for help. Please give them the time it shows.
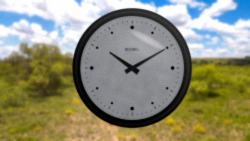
10:10
